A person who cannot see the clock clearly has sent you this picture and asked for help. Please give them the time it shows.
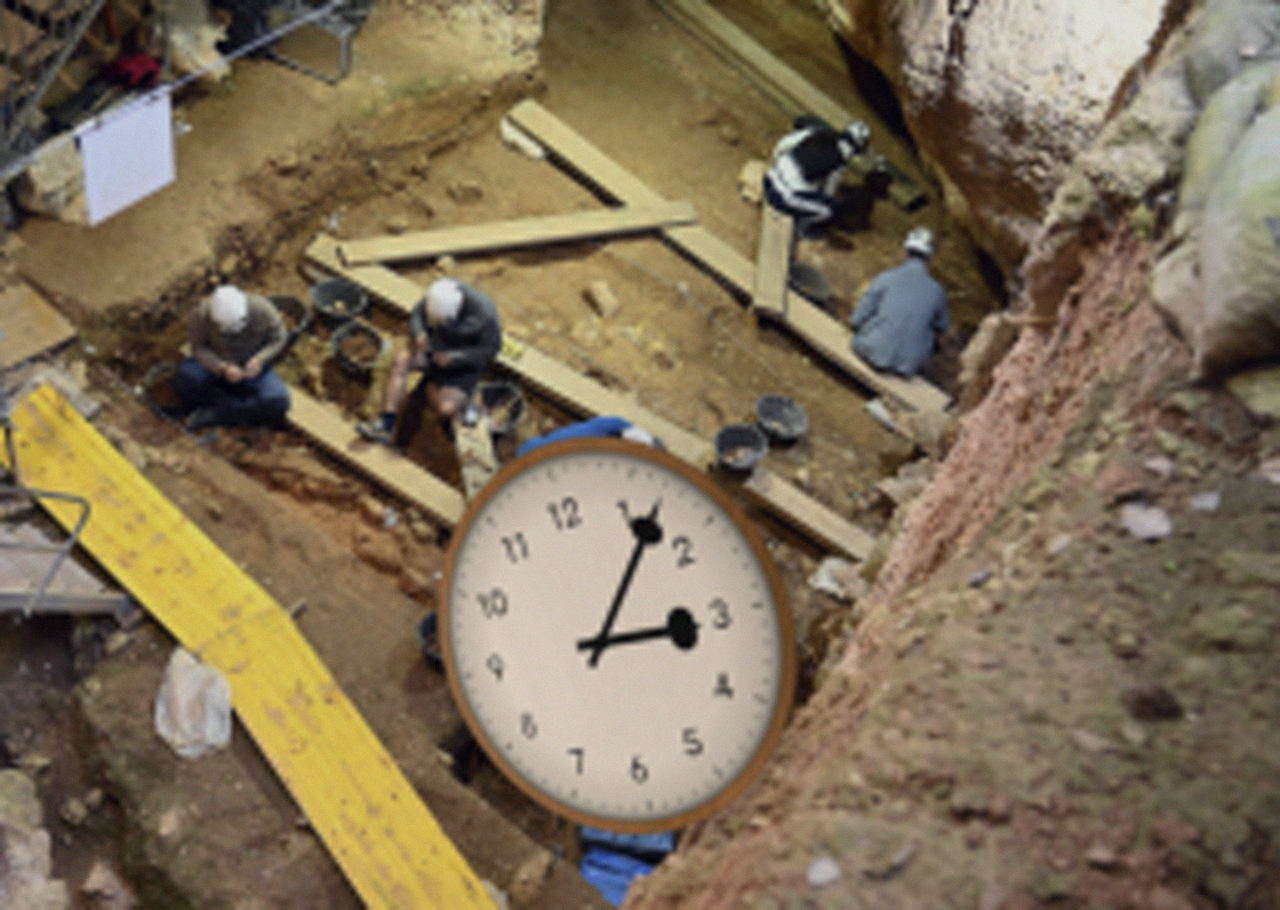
3:07
